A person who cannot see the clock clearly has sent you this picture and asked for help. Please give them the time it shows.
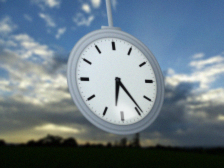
6:24
